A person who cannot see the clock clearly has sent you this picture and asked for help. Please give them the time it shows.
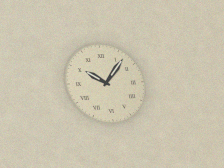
10:07
